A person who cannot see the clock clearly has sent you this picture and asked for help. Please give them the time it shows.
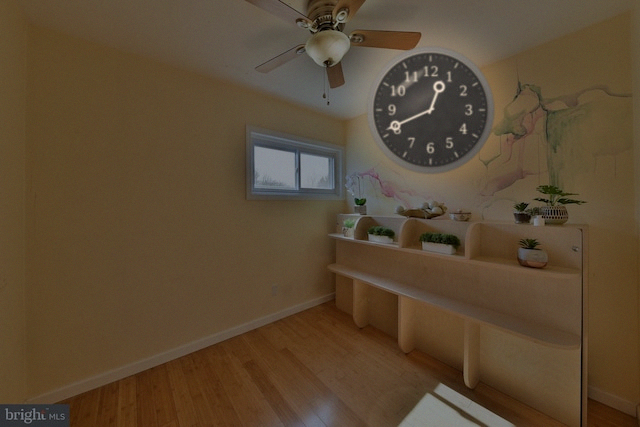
12:41
